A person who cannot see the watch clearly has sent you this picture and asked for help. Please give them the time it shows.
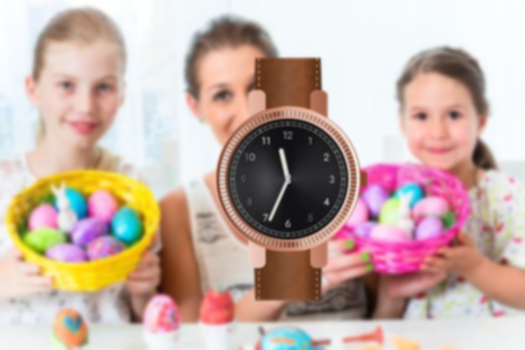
11:34
